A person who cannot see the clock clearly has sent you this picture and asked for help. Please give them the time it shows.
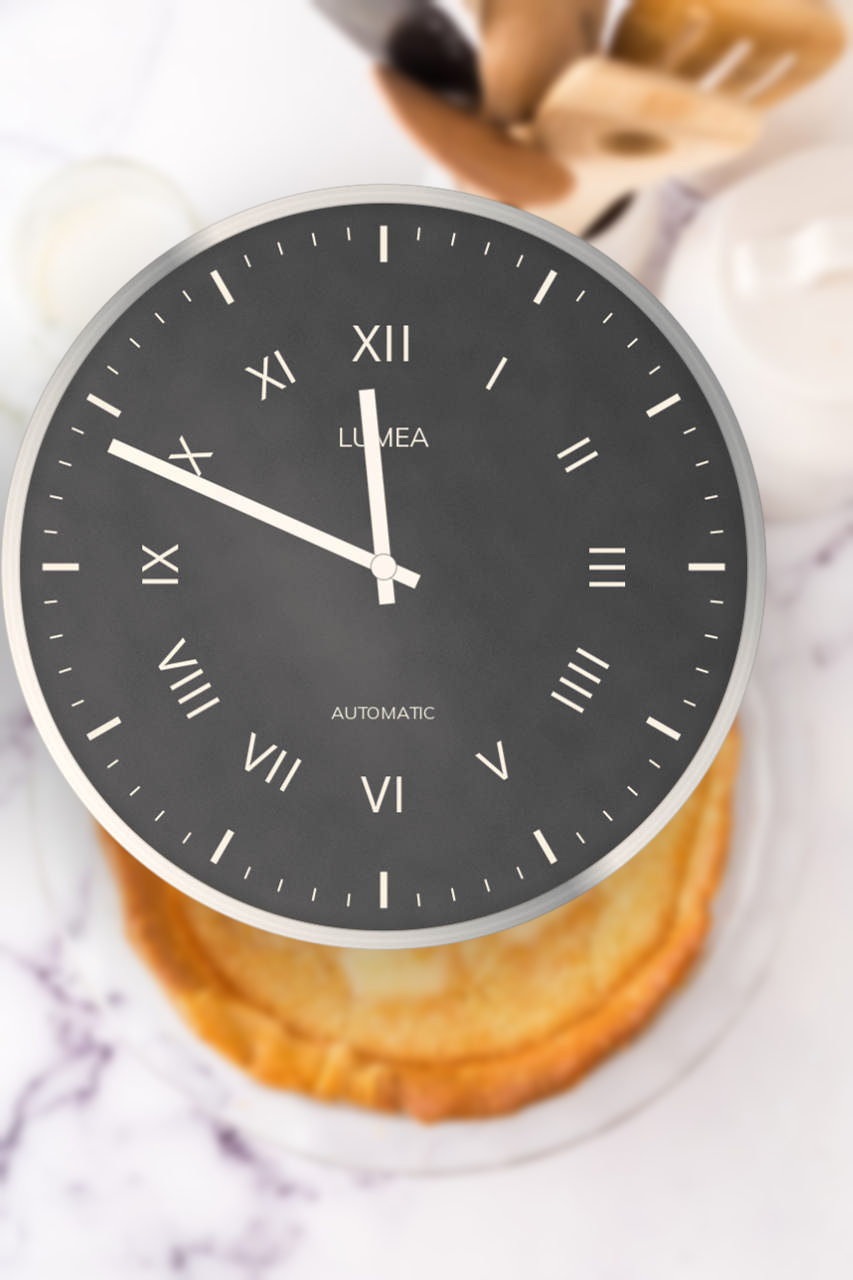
11:49
